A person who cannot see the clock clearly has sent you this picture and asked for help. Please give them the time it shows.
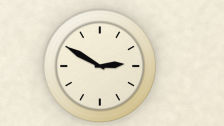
2:50
